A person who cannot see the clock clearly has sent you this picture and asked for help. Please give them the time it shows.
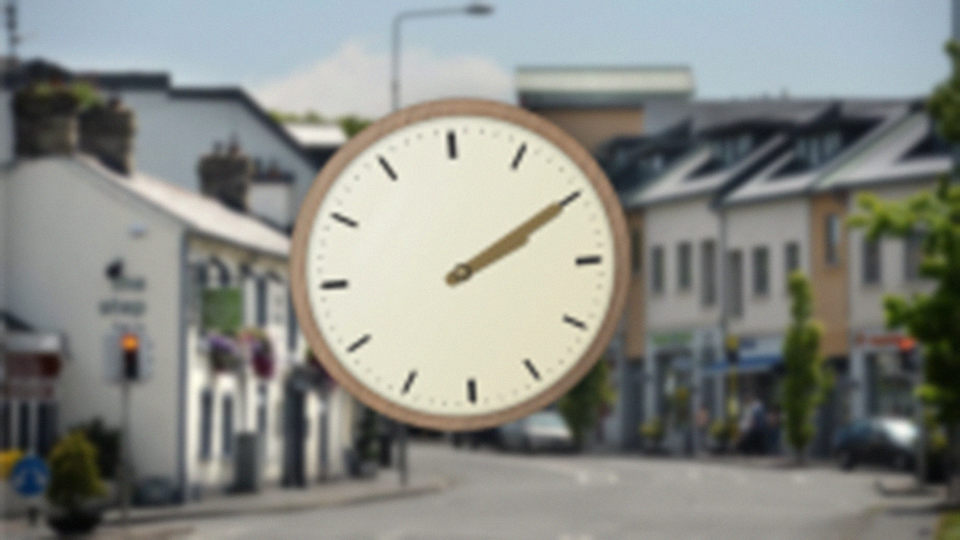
2:10
